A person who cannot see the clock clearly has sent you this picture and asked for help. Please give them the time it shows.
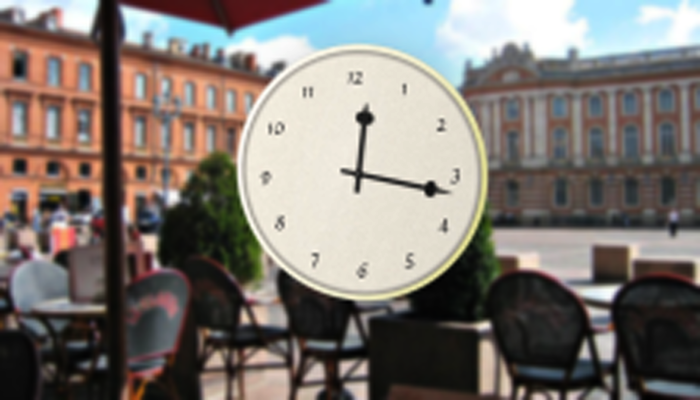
12:17
